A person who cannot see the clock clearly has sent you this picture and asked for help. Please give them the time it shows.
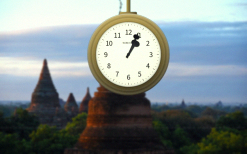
1:04
